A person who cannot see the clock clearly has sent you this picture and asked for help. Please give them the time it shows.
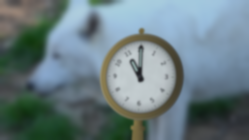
11:00
